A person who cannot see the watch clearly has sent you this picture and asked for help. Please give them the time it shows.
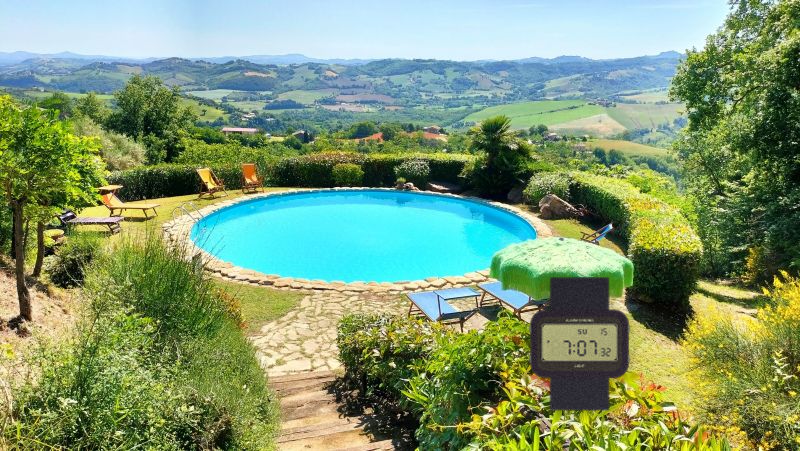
7:07:32
